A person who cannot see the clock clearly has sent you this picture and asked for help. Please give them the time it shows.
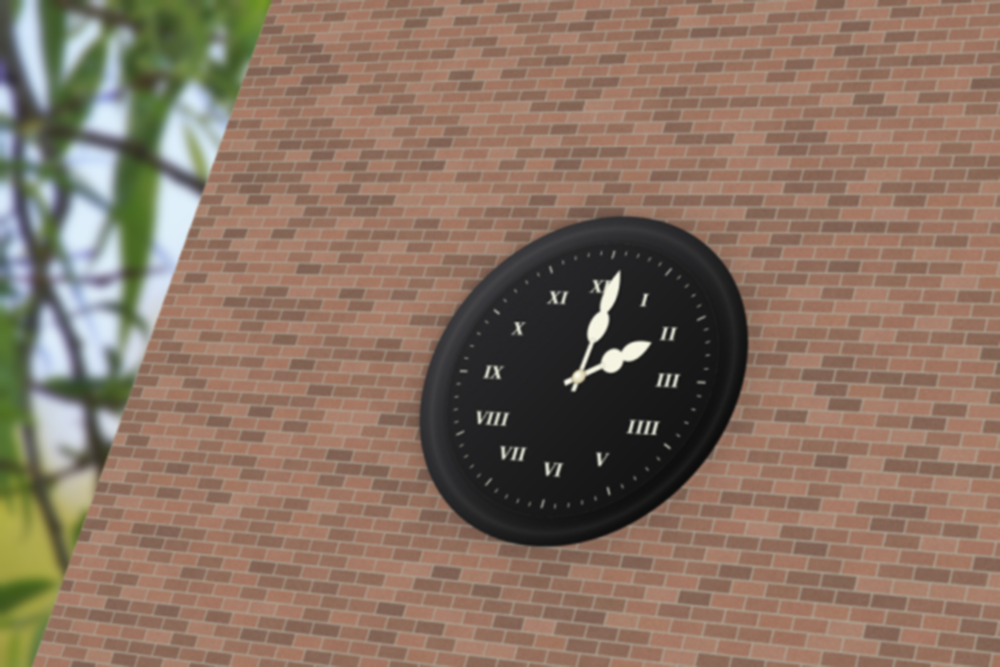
2:01
